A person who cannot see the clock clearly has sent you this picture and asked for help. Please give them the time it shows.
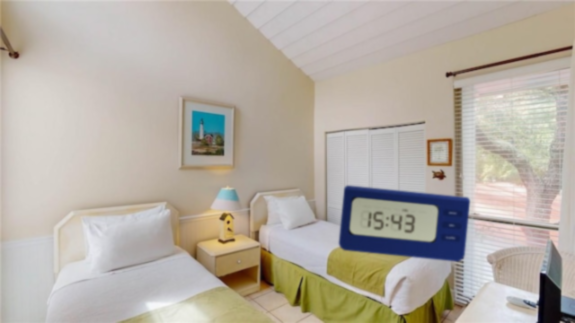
15:43
